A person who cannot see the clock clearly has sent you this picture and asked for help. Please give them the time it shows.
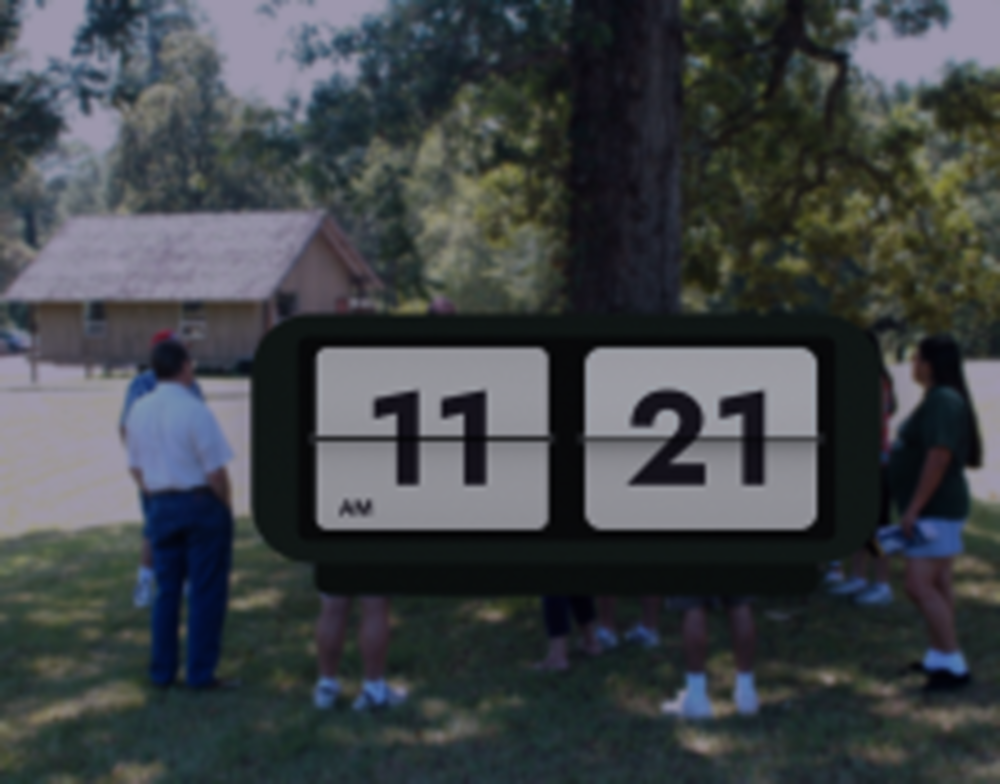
11:21
